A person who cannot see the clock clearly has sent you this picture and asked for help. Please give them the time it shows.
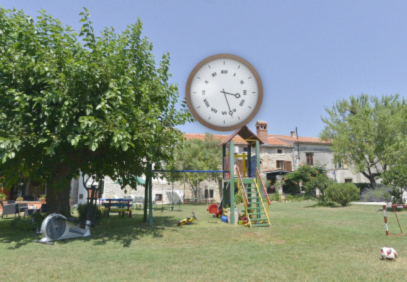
3:27
